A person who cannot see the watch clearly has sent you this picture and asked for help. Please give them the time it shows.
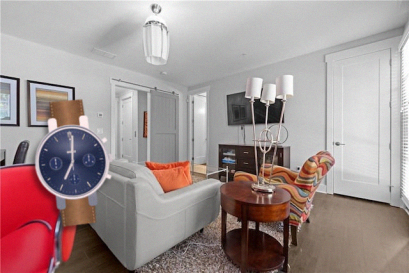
7:01
